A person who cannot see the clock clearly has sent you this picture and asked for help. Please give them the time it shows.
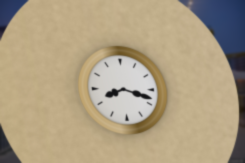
8:18
